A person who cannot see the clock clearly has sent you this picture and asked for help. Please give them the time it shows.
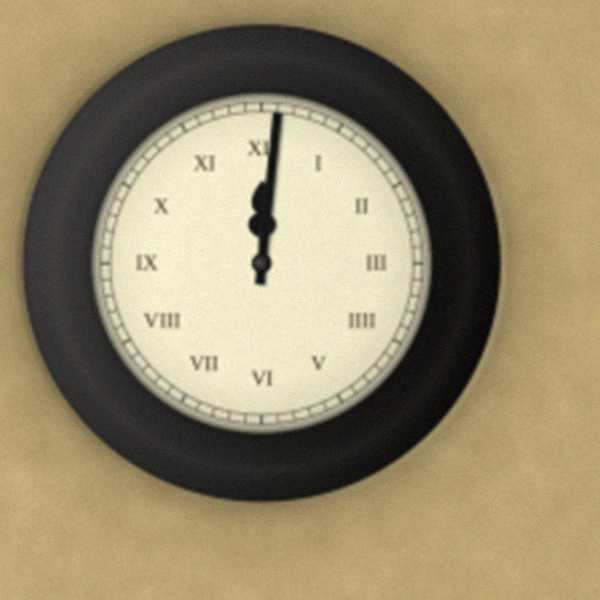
12:01
